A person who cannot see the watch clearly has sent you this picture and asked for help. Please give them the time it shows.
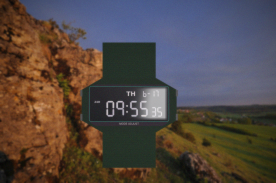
9:55:35
